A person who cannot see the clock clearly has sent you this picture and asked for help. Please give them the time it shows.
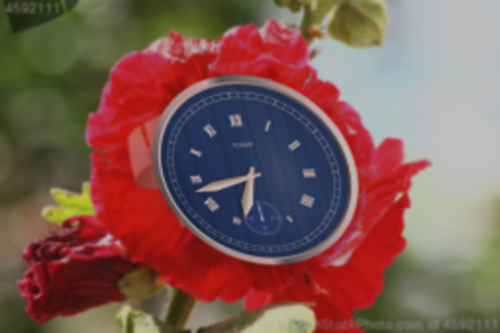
6:43
